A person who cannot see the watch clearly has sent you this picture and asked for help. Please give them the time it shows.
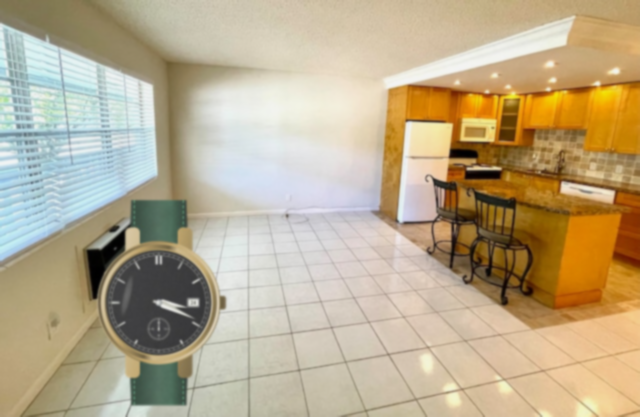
3:19
